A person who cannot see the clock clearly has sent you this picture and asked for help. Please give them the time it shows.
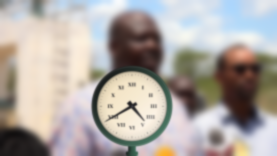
4:40
